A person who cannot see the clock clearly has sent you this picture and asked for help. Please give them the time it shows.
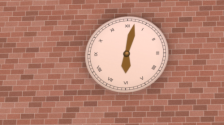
6:02
